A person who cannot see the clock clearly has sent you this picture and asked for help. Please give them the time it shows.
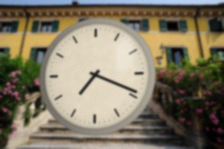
7:19
